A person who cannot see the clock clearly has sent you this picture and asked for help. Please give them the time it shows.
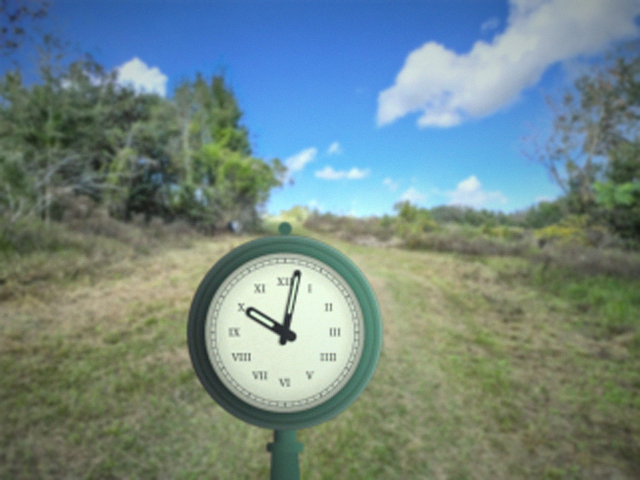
10:02
